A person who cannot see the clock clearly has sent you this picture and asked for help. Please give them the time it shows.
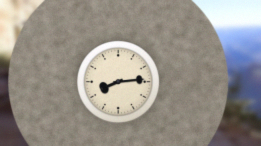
8:14
